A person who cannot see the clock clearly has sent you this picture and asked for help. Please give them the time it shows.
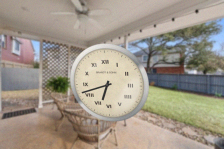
6:42
